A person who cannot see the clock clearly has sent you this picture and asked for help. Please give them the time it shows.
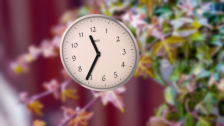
11:36
